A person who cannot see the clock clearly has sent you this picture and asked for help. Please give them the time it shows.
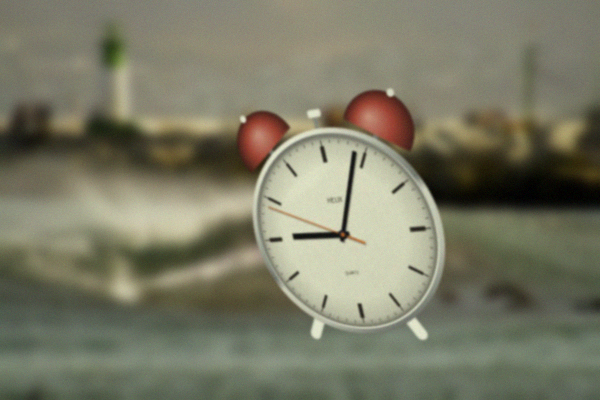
9:03:49
